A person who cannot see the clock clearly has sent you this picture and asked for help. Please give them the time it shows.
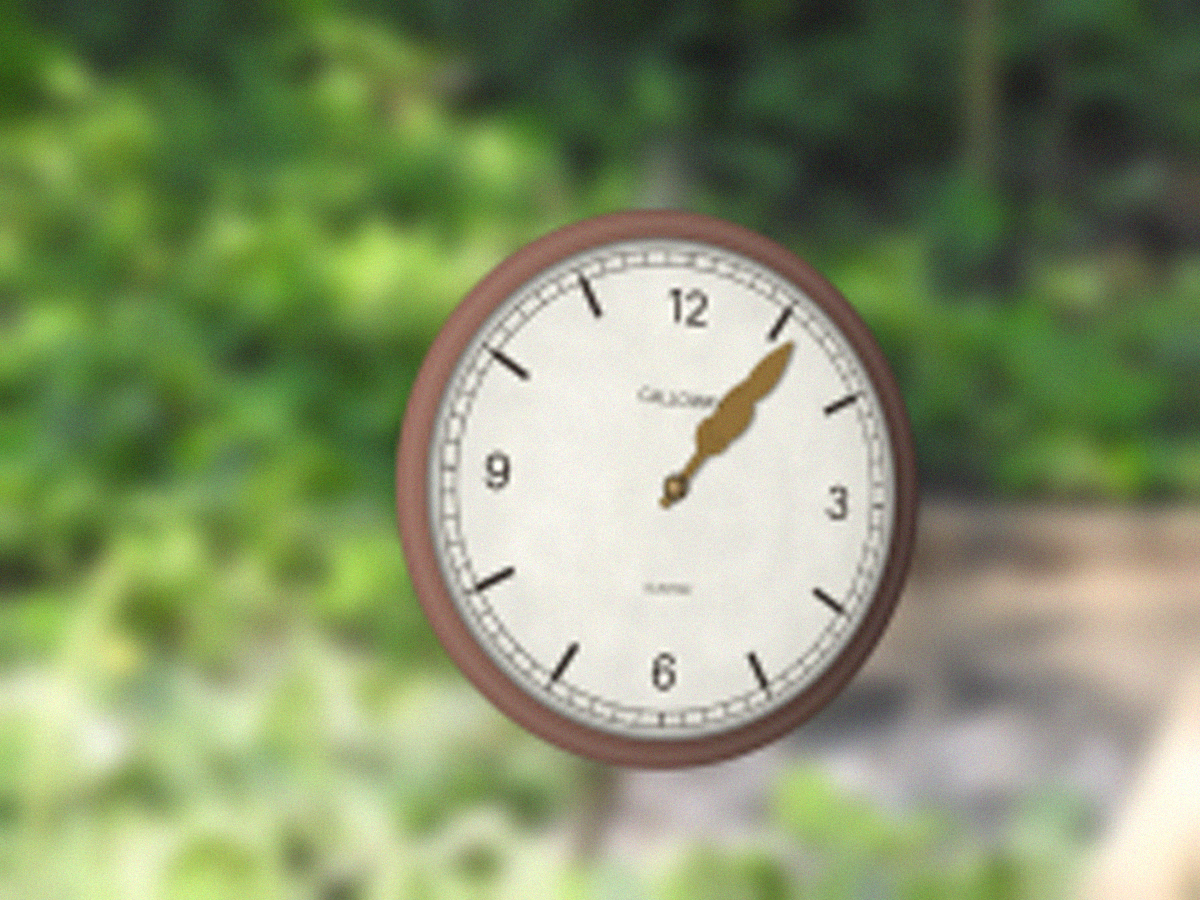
1:06
